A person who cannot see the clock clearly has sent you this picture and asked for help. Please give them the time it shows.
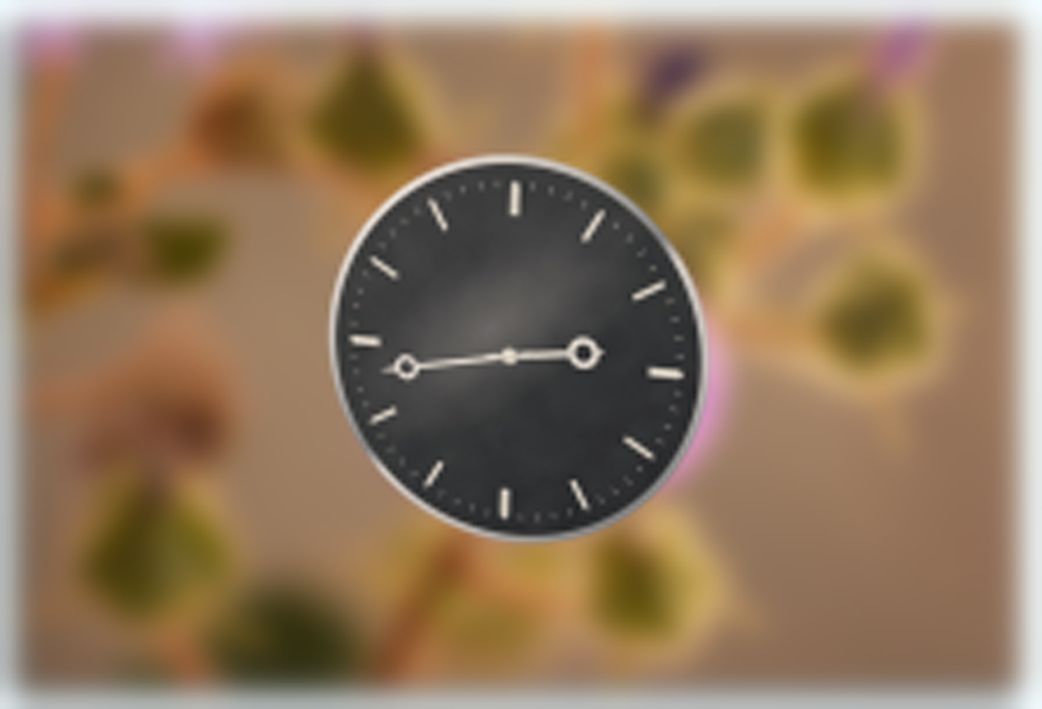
2:43
